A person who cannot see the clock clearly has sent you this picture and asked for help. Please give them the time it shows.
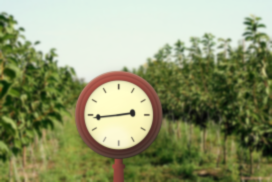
2:44
